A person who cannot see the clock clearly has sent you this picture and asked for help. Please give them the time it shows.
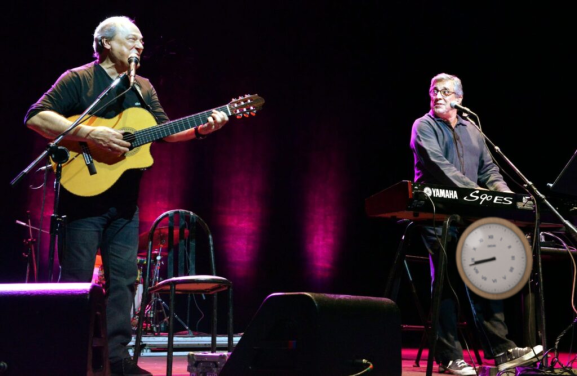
8:43
